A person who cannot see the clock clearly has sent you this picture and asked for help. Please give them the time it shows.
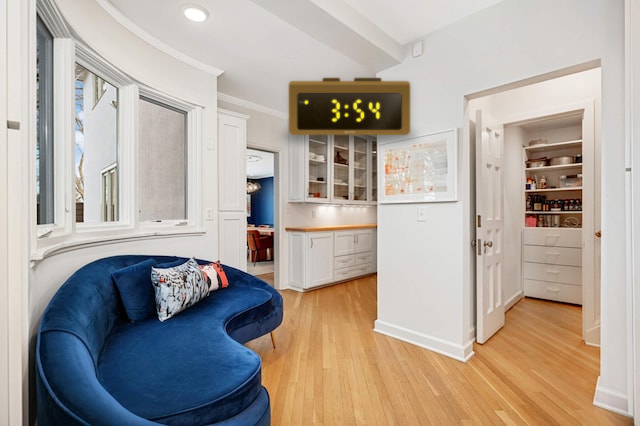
3:54
